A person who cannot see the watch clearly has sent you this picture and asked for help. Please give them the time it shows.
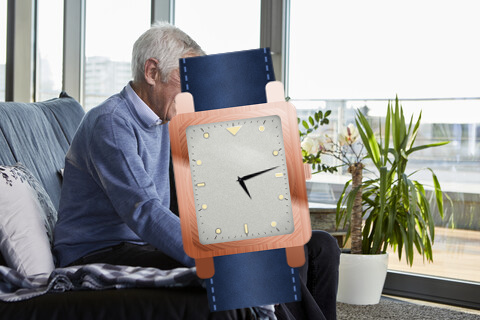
5:13
